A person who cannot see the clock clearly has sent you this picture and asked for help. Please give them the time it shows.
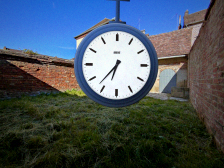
6:37
